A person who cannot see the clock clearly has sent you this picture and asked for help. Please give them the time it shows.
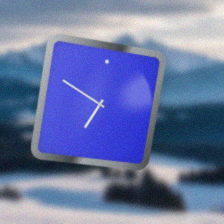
6:49
